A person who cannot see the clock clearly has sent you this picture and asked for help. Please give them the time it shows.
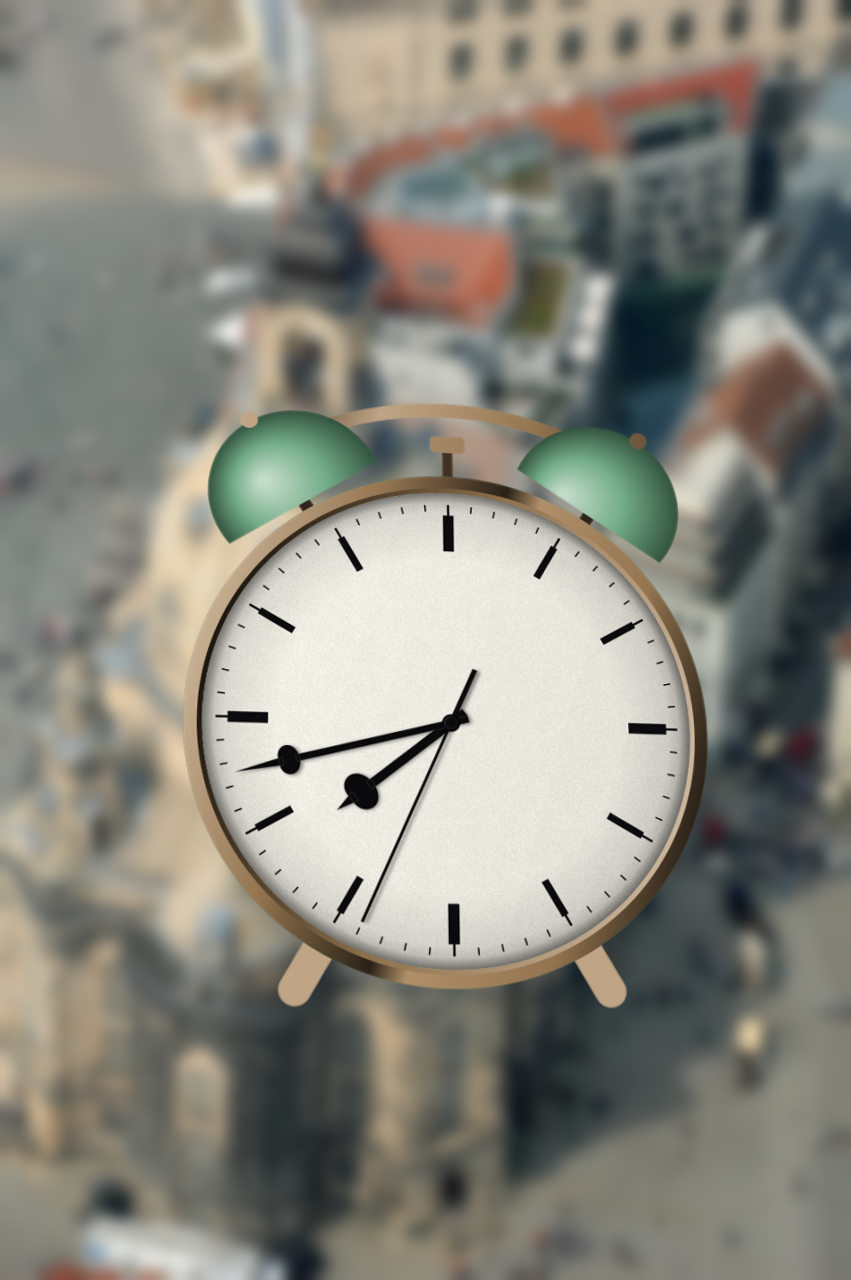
7:42:34
